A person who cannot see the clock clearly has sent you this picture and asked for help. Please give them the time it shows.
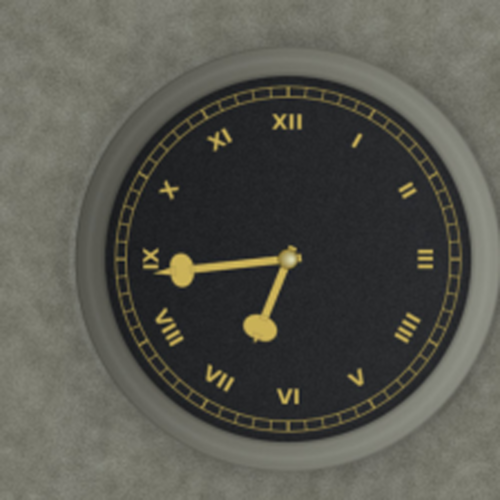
6:44
